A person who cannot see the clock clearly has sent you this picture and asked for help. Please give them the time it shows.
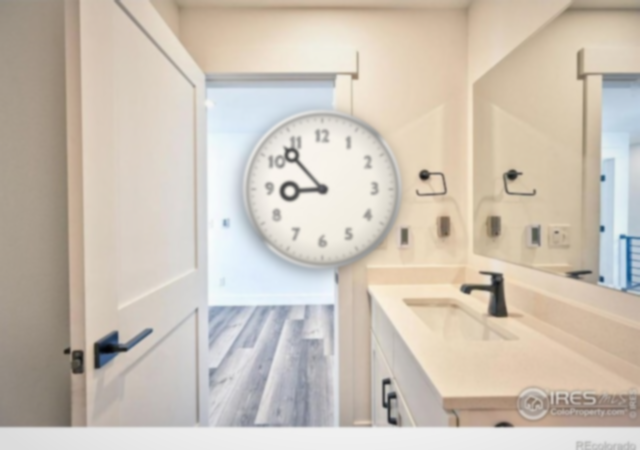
8:53
